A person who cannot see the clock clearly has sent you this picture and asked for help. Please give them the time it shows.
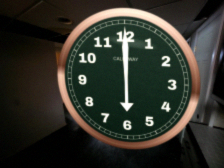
6:00
